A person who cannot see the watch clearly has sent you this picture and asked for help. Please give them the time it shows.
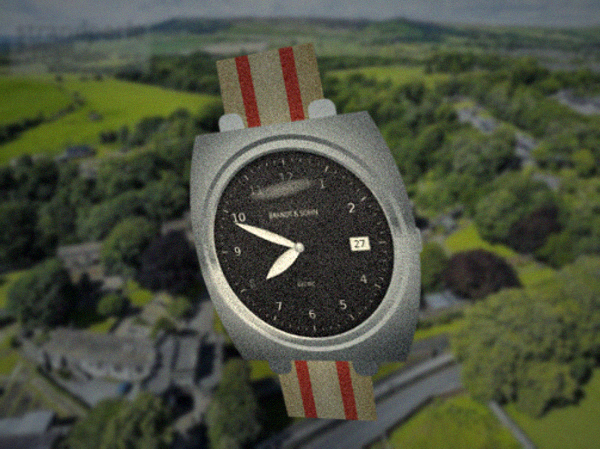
7:49
